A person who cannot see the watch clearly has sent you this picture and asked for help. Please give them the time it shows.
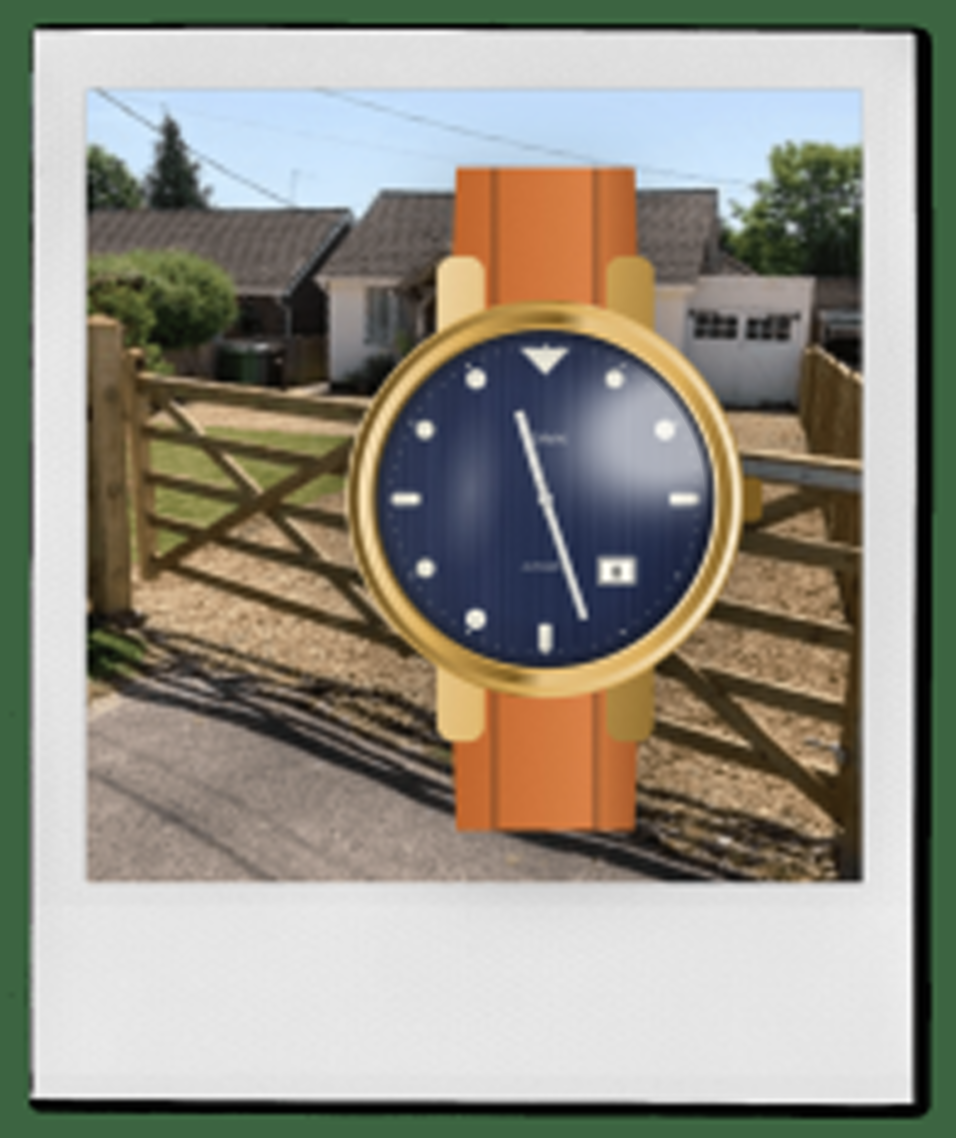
11:27
